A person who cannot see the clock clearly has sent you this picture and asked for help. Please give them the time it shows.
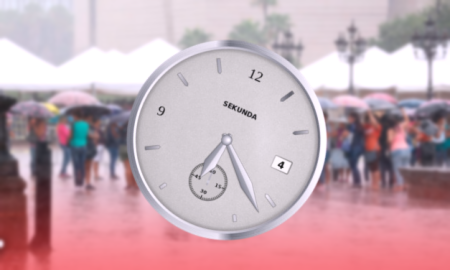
6:22
